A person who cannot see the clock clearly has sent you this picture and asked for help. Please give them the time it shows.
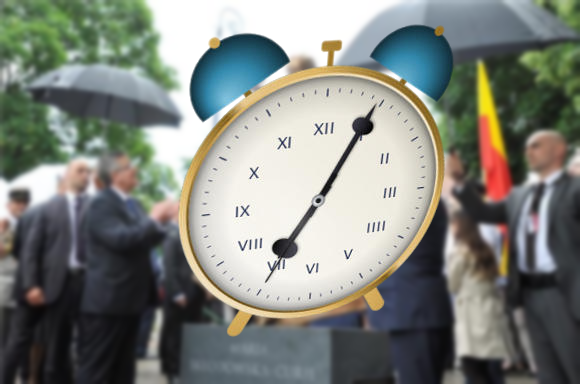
7:04:35
